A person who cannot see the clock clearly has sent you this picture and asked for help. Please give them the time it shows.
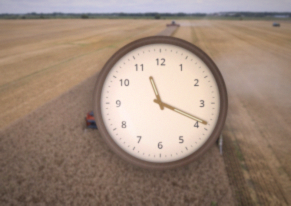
11:19
